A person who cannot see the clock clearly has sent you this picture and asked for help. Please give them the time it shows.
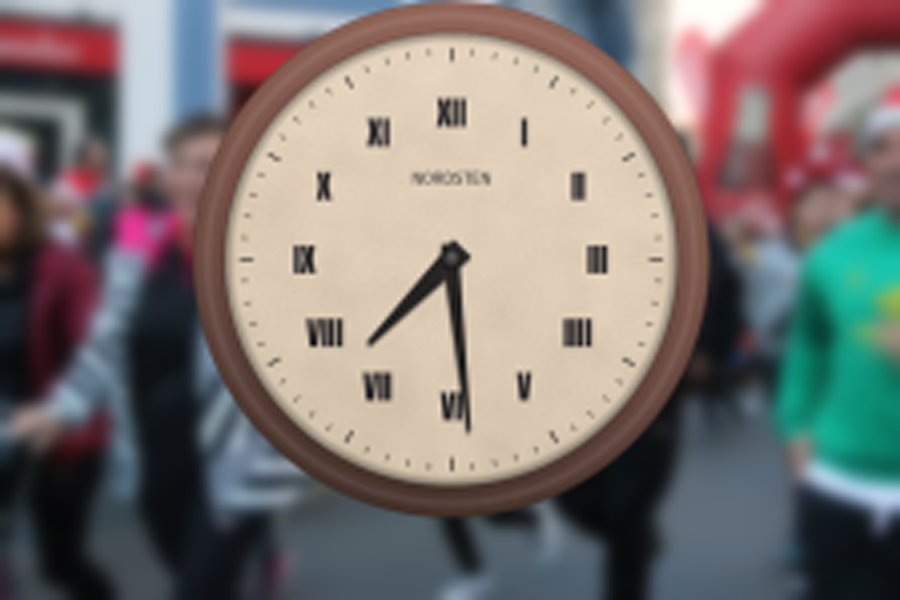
7:29
